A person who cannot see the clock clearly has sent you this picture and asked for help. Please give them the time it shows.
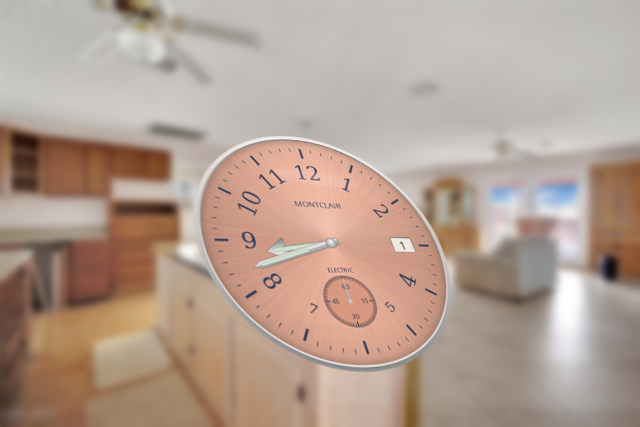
8:42
